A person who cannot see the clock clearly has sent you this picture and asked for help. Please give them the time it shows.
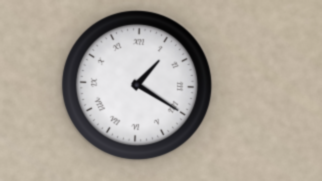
1:20
